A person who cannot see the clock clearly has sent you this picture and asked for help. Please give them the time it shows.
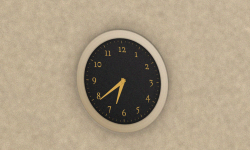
6:39
